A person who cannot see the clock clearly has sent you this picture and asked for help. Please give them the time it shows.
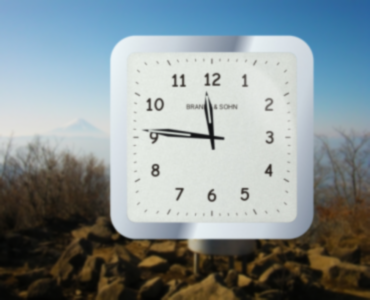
11:46
